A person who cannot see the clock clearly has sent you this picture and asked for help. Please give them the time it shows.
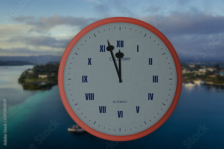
11:57
